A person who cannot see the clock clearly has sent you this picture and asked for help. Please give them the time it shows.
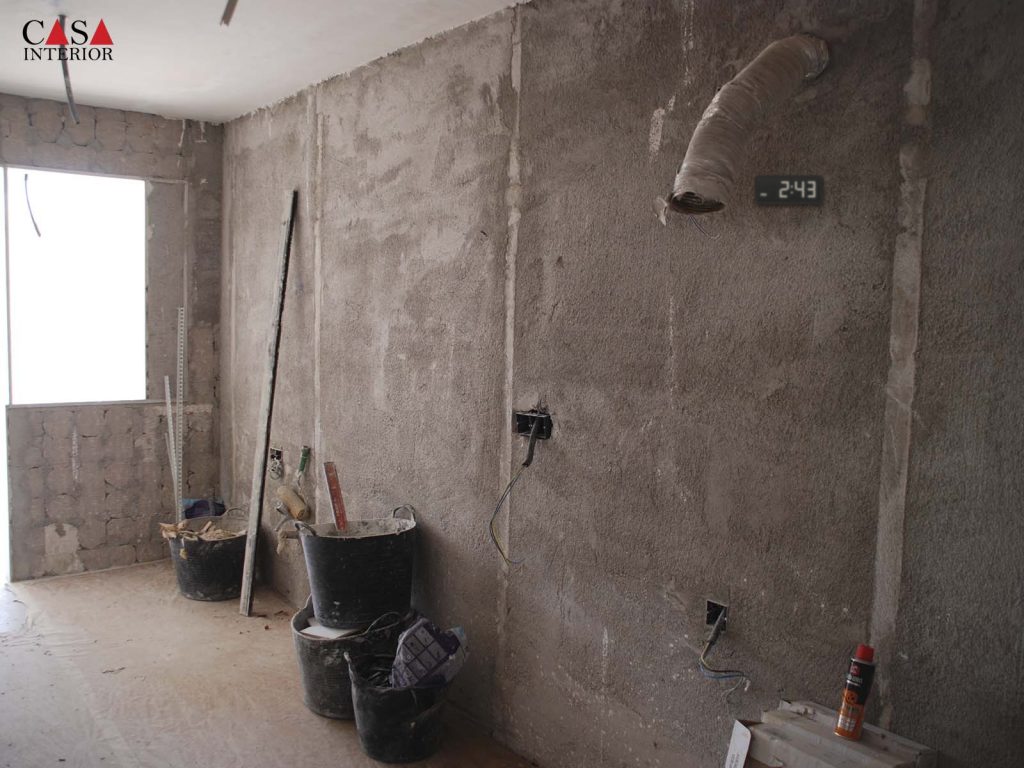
2:43
